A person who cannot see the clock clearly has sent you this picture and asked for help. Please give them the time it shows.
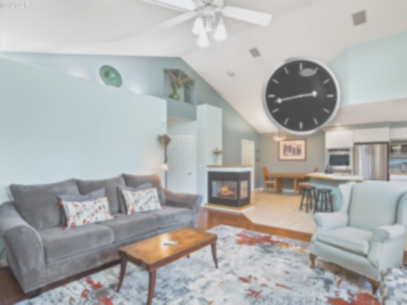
2:43
